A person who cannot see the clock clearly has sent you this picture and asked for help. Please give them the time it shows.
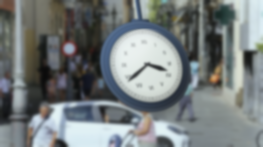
3:39
